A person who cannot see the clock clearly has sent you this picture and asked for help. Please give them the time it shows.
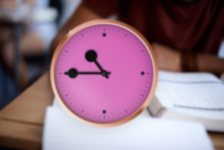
10:45
